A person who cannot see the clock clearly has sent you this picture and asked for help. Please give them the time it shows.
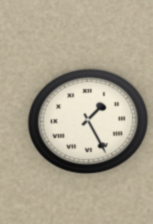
1:26
